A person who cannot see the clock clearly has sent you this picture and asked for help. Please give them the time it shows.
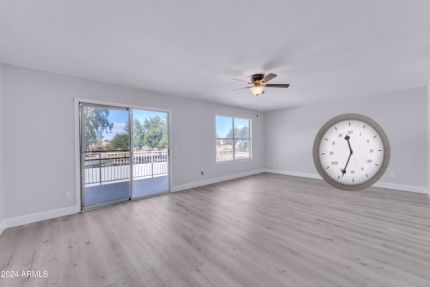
11:34
